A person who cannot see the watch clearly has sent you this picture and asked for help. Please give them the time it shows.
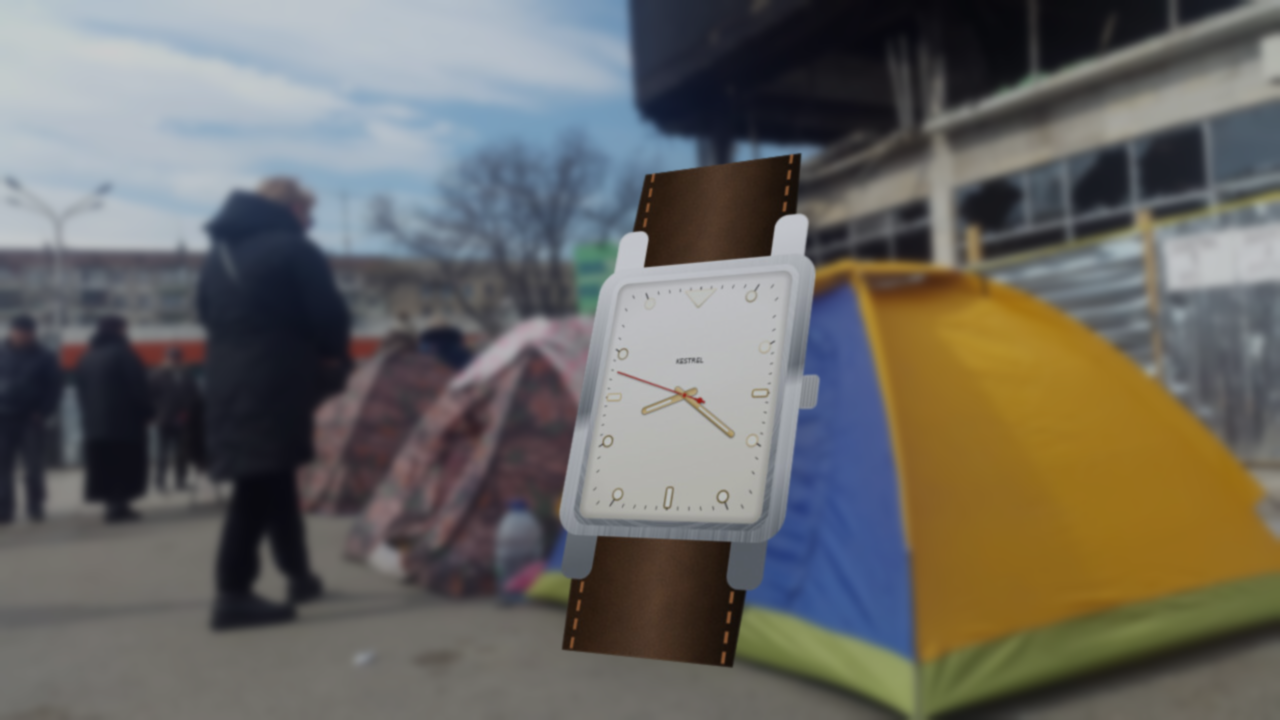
8:20:48
